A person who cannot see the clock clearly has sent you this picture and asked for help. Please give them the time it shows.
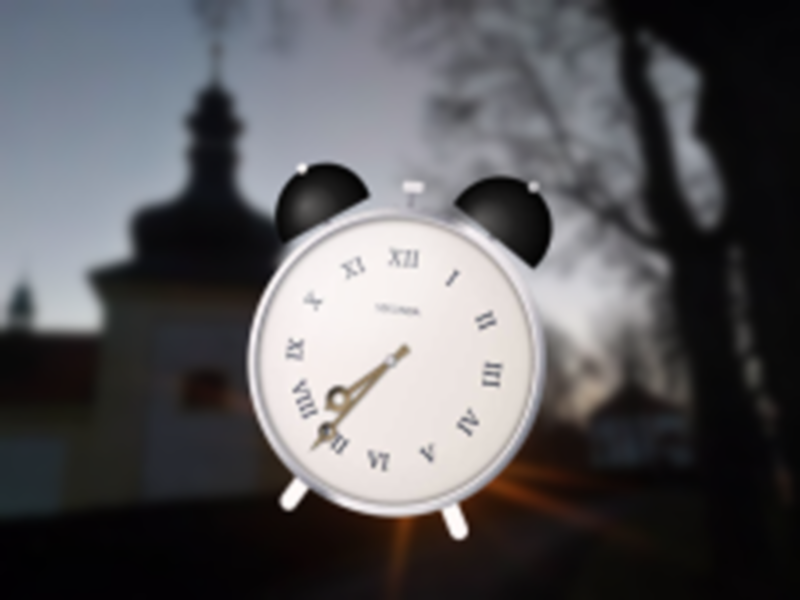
7:36
